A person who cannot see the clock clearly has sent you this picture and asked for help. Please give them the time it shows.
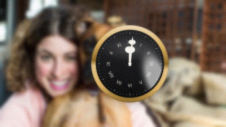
12:01
